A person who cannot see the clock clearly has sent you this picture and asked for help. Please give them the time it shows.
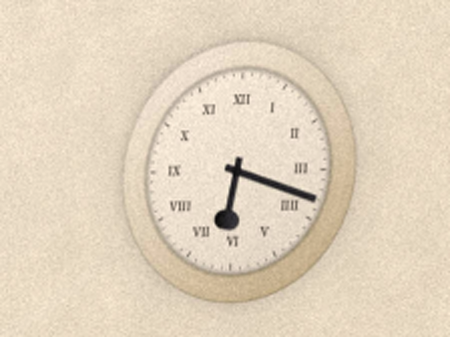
6:18
